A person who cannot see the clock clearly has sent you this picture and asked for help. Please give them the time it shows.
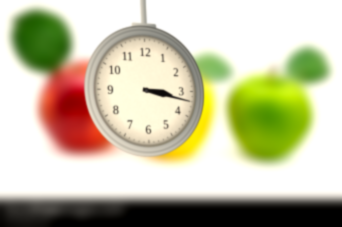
3:17
